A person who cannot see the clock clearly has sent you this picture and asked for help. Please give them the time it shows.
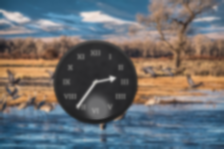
2:36
